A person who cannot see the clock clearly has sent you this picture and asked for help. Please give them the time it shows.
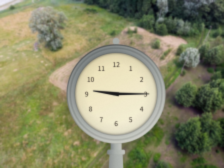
9:15
